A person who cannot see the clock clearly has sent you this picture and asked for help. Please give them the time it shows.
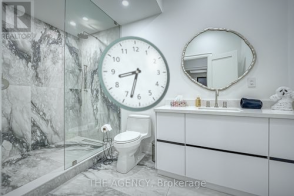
8:33
